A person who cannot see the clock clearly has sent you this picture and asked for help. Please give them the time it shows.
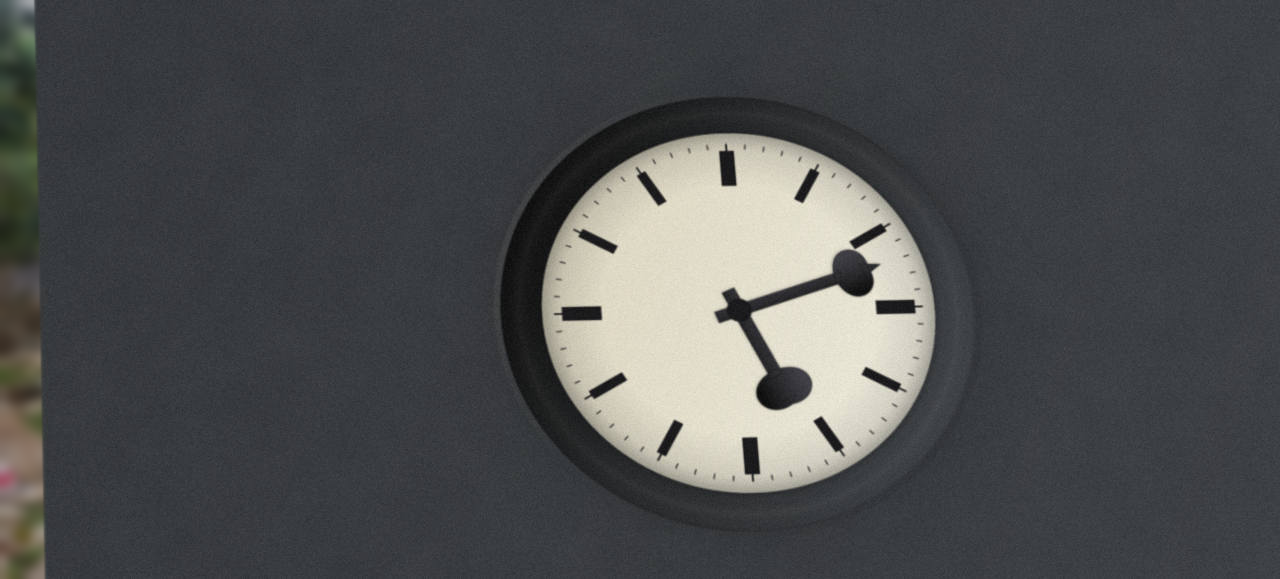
5:12
